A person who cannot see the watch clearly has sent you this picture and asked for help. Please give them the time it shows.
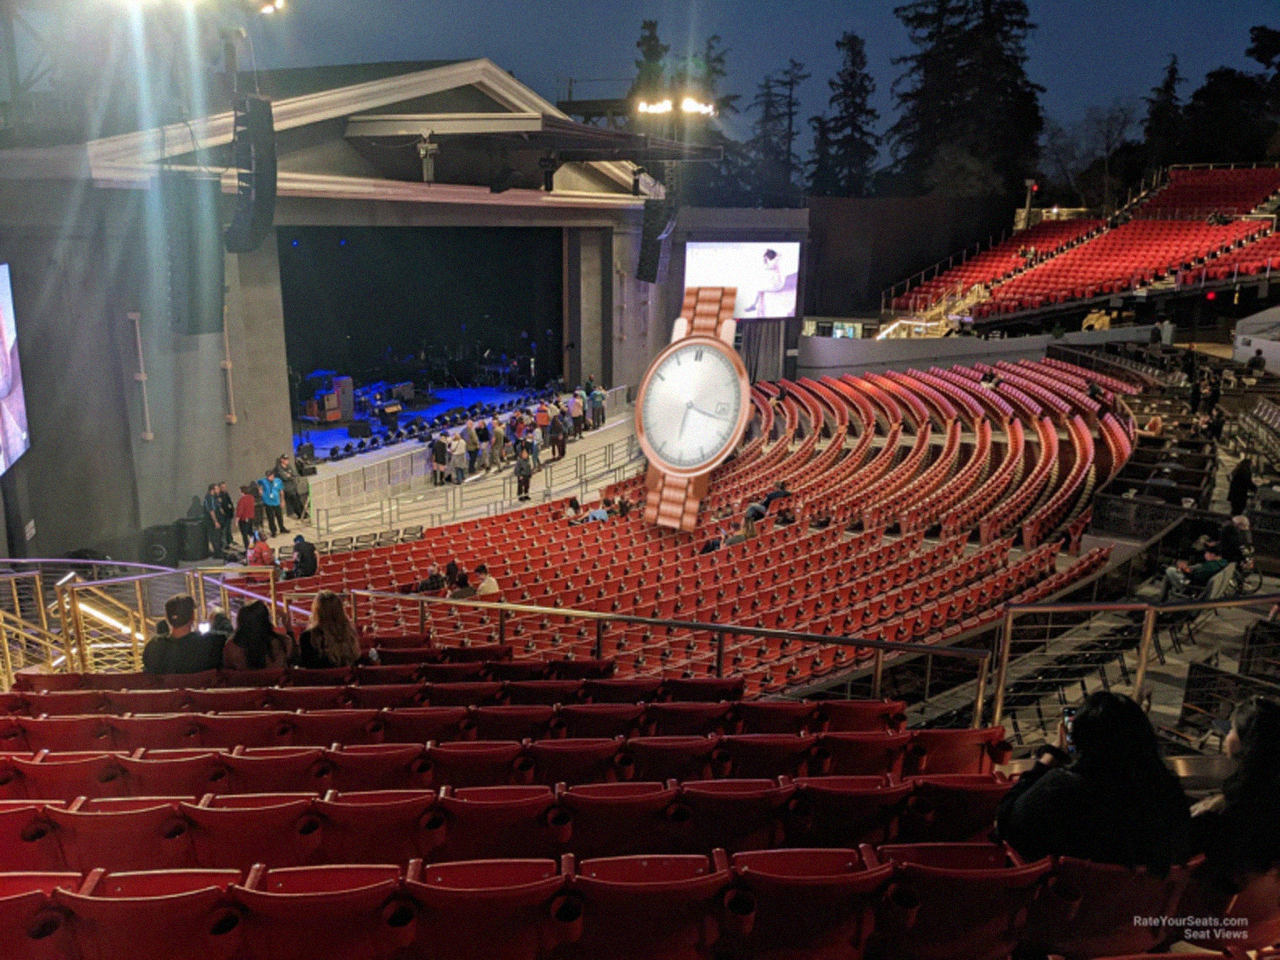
6:17
